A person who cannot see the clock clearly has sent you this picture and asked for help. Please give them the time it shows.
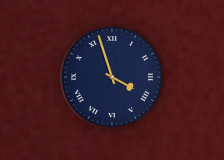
3:57
